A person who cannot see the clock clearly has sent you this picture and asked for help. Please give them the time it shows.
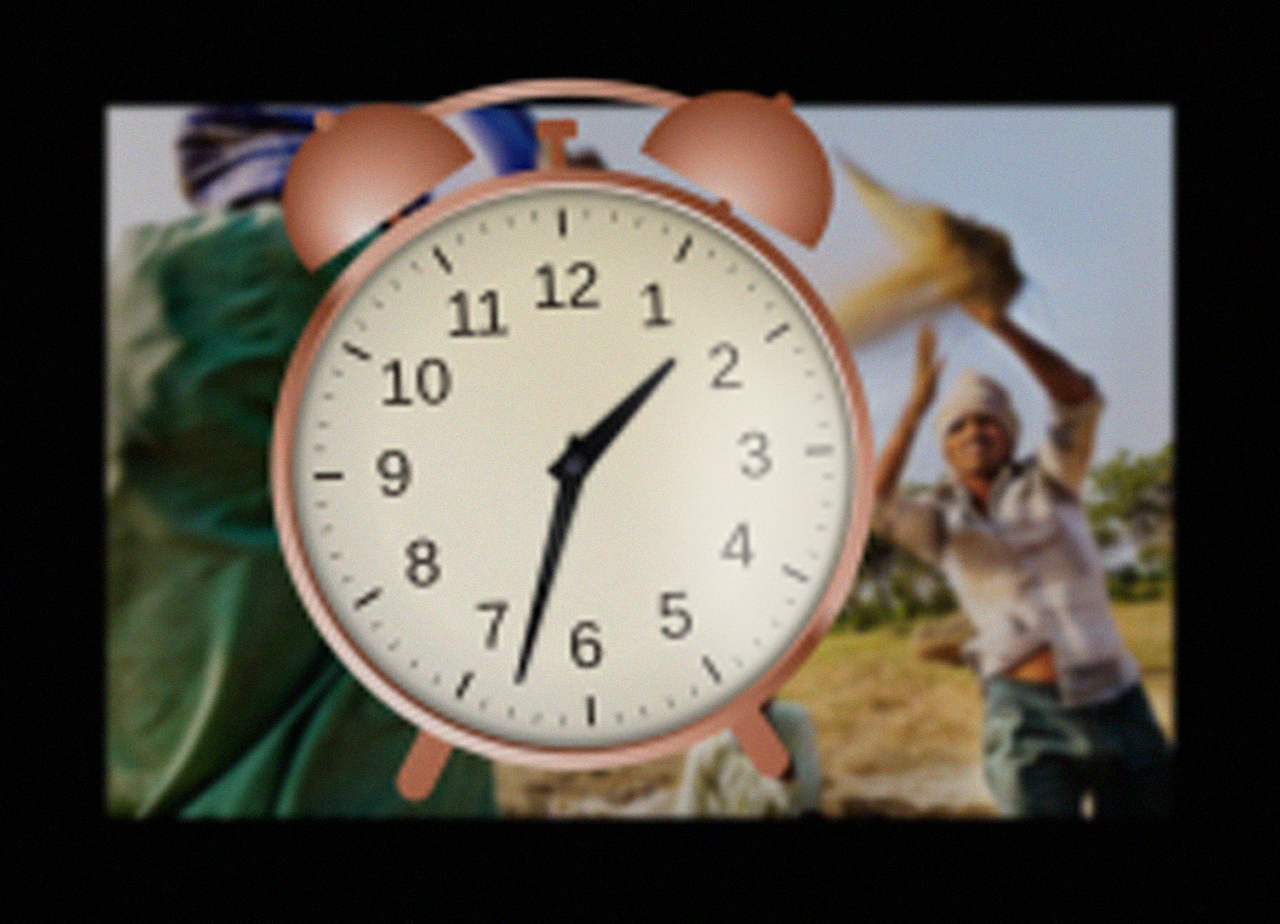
1:33
